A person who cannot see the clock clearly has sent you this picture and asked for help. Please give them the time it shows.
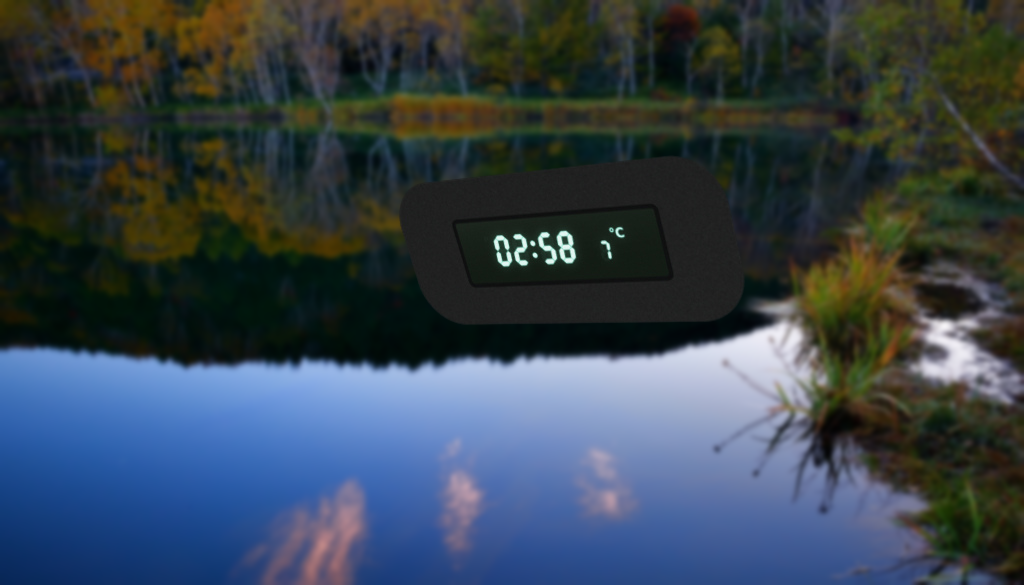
2:58
